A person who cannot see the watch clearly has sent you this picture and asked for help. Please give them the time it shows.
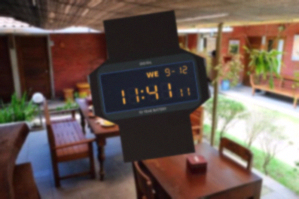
11:41
